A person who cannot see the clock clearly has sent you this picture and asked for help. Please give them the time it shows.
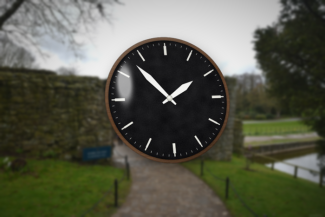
1:53
